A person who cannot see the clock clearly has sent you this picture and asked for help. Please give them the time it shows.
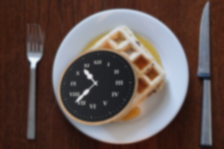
10:37
